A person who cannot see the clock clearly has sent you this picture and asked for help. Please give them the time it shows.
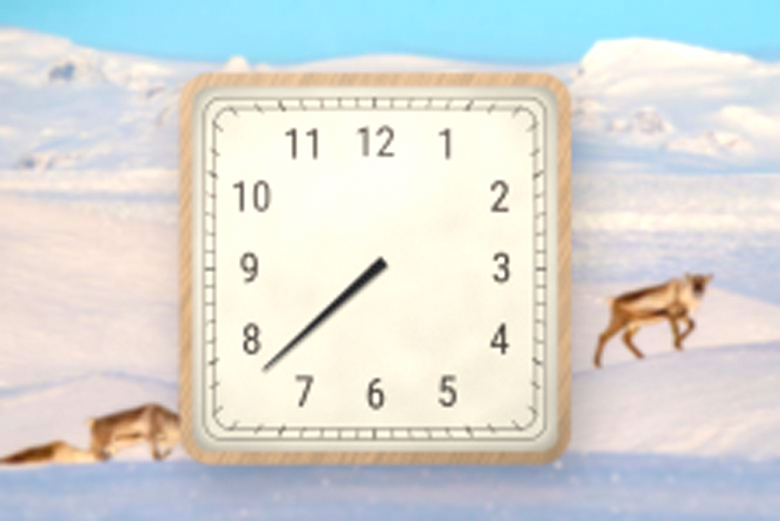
7:38
